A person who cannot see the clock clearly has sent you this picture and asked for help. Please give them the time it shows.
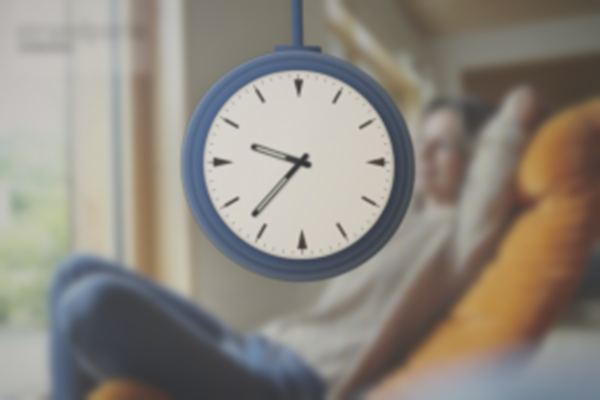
9:37
